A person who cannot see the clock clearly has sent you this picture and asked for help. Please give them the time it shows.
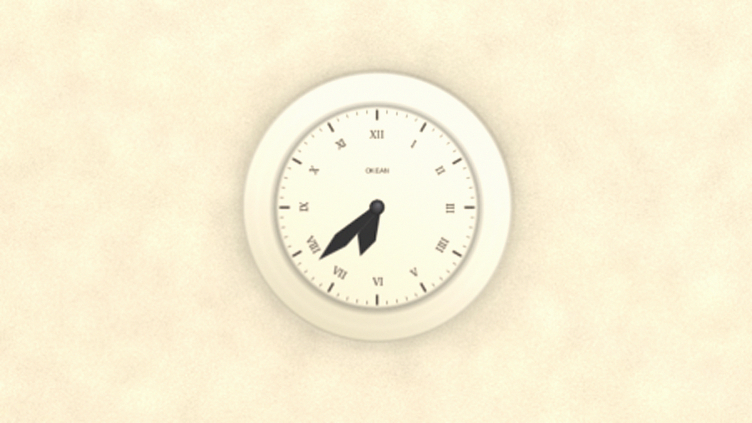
6:38
